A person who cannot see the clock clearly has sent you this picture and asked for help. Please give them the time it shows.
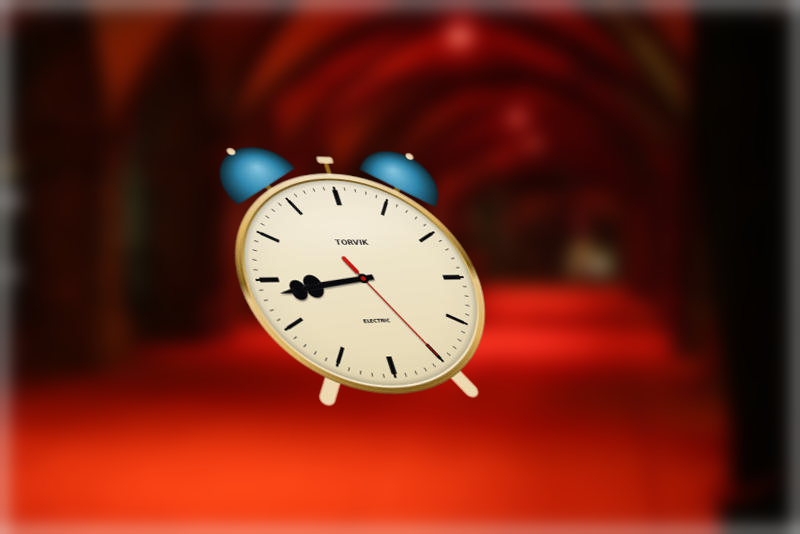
8:43:25
